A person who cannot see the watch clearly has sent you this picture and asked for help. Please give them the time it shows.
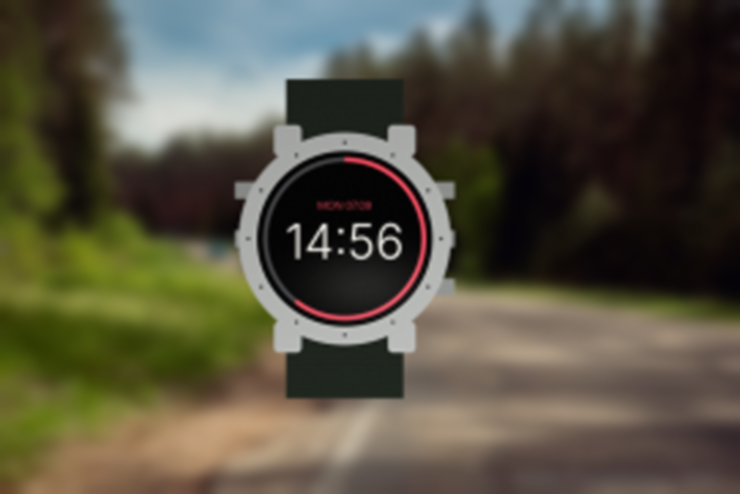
14:56
